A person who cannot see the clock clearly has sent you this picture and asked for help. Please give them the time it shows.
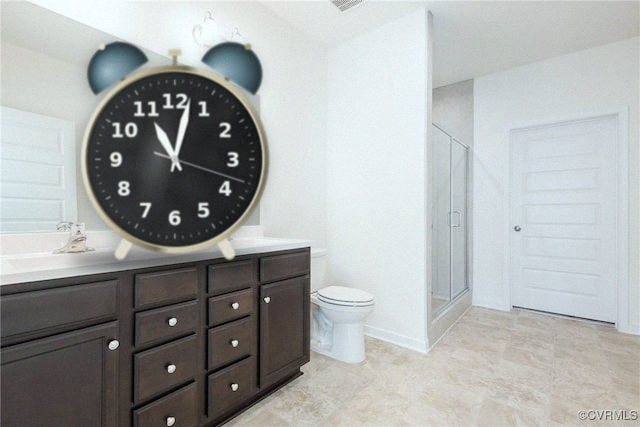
11:02:18
